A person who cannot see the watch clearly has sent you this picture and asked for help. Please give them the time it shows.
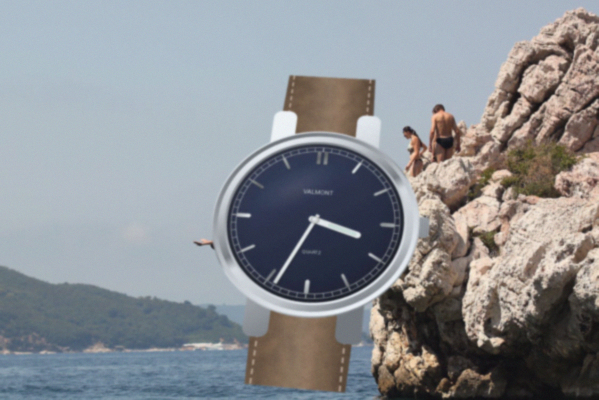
3:34
